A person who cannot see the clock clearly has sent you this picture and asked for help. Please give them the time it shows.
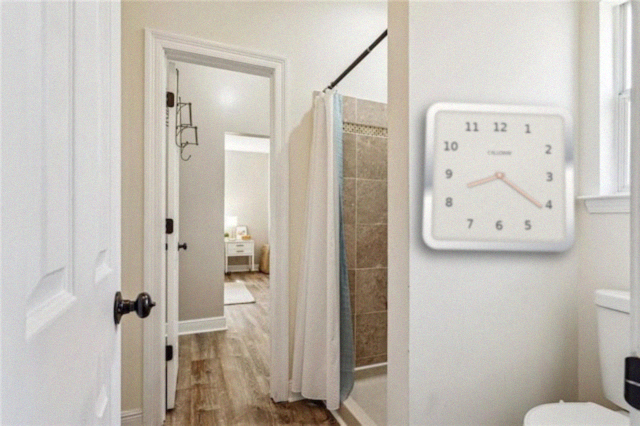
8:21
